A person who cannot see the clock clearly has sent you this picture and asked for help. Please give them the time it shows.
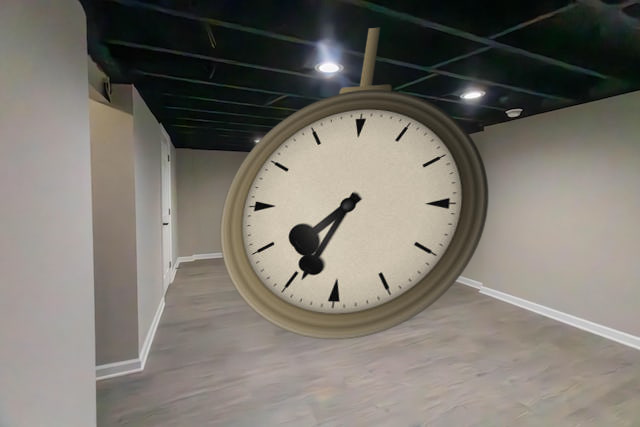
7:34
